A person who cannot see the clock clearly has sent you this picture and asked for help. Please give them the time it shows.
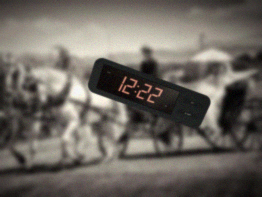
12:22
